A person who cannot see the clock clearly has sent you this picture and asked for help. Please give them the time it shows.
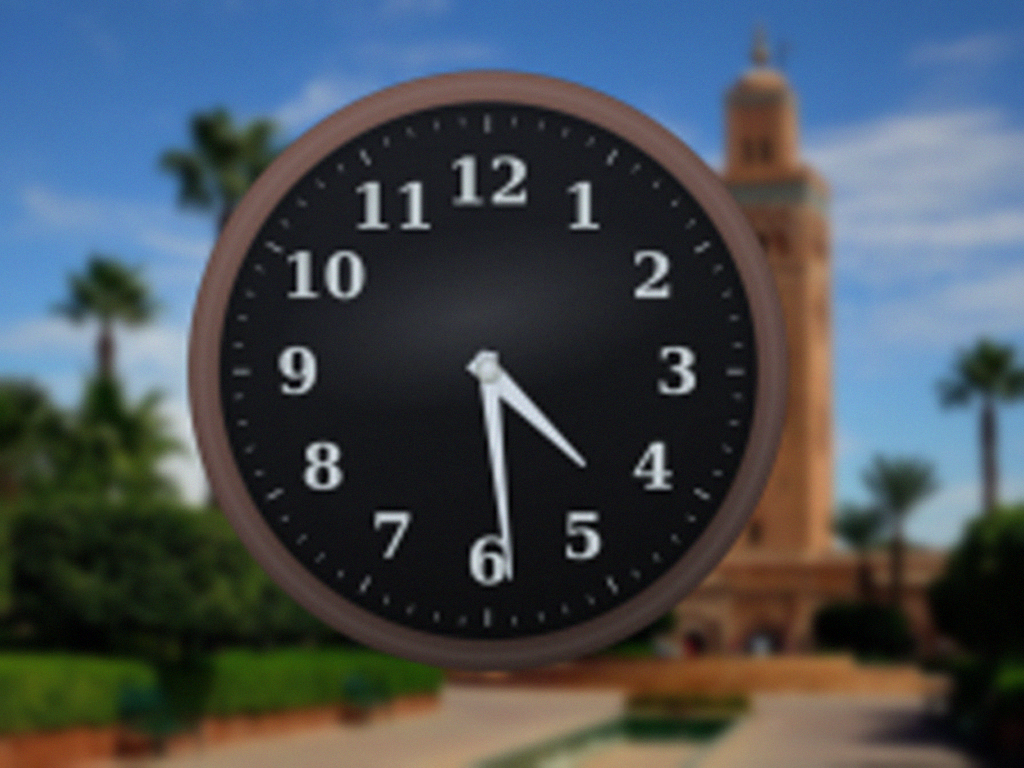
4:29
